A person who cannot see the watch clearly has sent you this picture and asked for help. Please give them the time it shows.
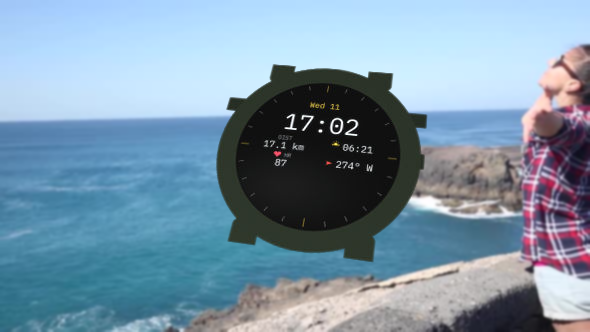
17:02
